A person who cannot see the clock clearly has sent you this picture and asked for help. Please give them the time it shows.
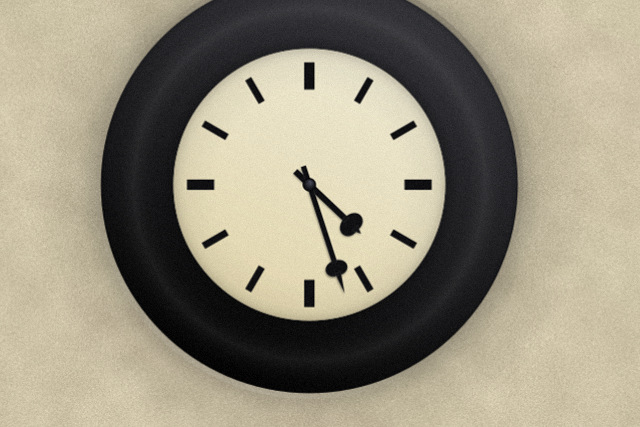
4:27
